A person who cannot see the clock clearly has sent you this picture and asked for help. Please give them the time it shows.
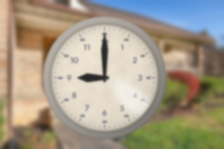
9:00
